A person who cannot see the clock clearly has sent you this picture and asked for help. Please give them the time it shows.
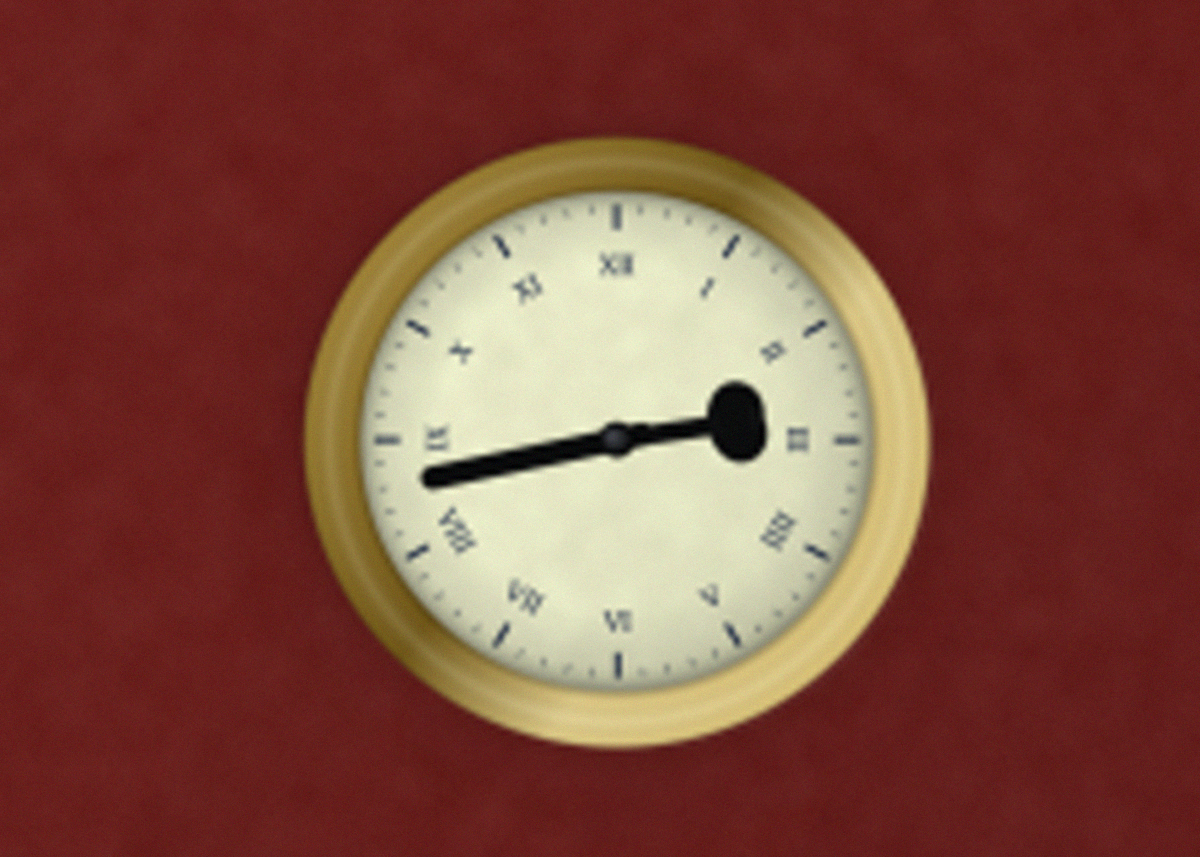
2:43
